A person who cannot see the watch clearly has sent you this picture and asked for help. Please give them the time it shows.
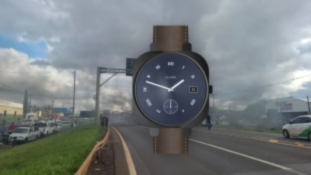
1:48
